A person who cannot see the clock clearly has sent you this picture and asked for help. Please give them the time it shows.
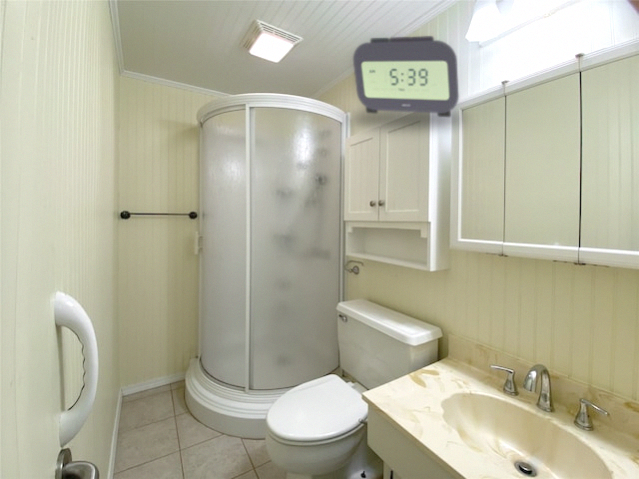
5:39
